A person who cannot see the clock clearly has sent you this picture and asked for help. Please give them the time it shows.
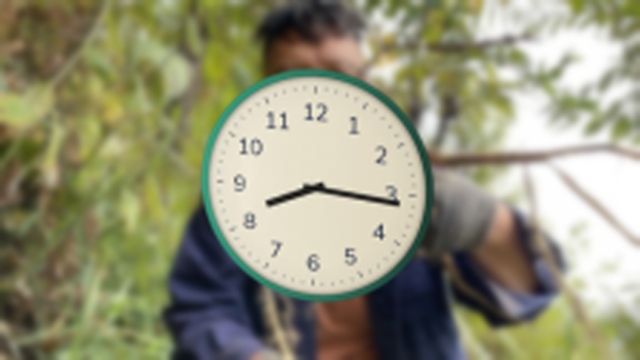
8:16
